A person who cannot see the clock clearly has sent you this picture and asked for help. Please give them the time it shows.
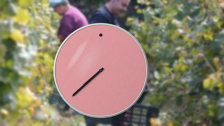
7:38
